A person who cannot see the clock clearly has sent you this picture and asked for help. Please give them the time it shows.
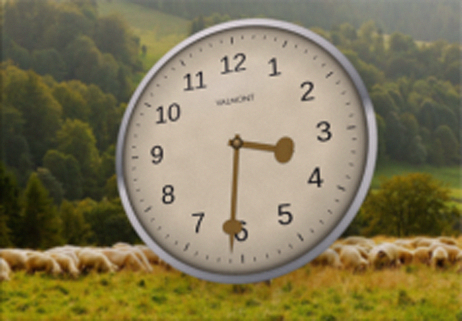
3:31
